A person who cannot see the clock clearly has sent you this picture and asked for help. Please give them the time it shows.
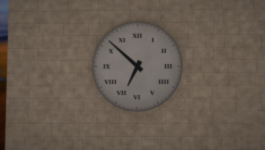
6:52
